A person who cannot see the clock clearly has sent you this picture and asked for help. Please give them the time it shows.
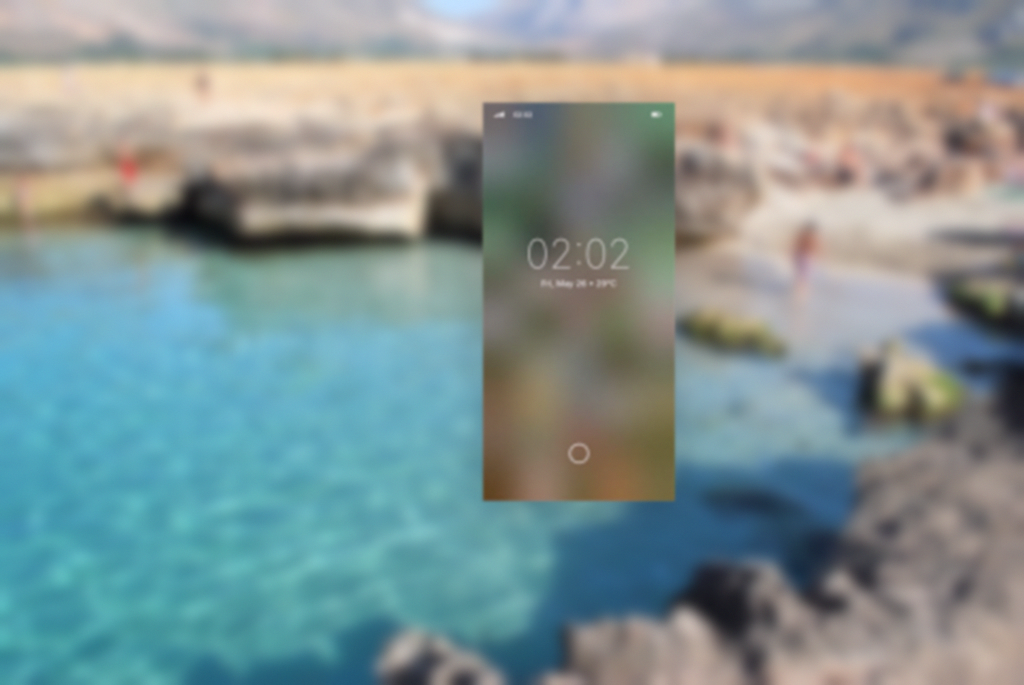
2:02
